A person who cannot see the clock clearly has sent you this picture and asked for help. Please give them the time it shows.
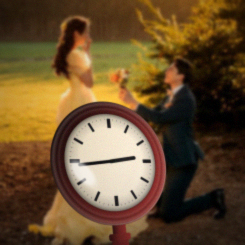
2:44
